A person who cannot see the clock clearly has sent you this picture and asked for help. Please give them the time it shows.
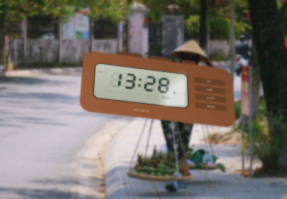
13:28
